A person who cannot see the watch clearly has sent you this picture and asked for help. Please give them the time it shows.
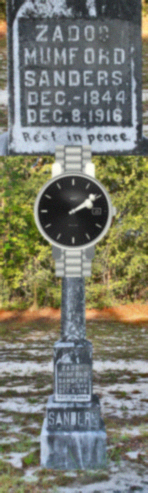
2:09
